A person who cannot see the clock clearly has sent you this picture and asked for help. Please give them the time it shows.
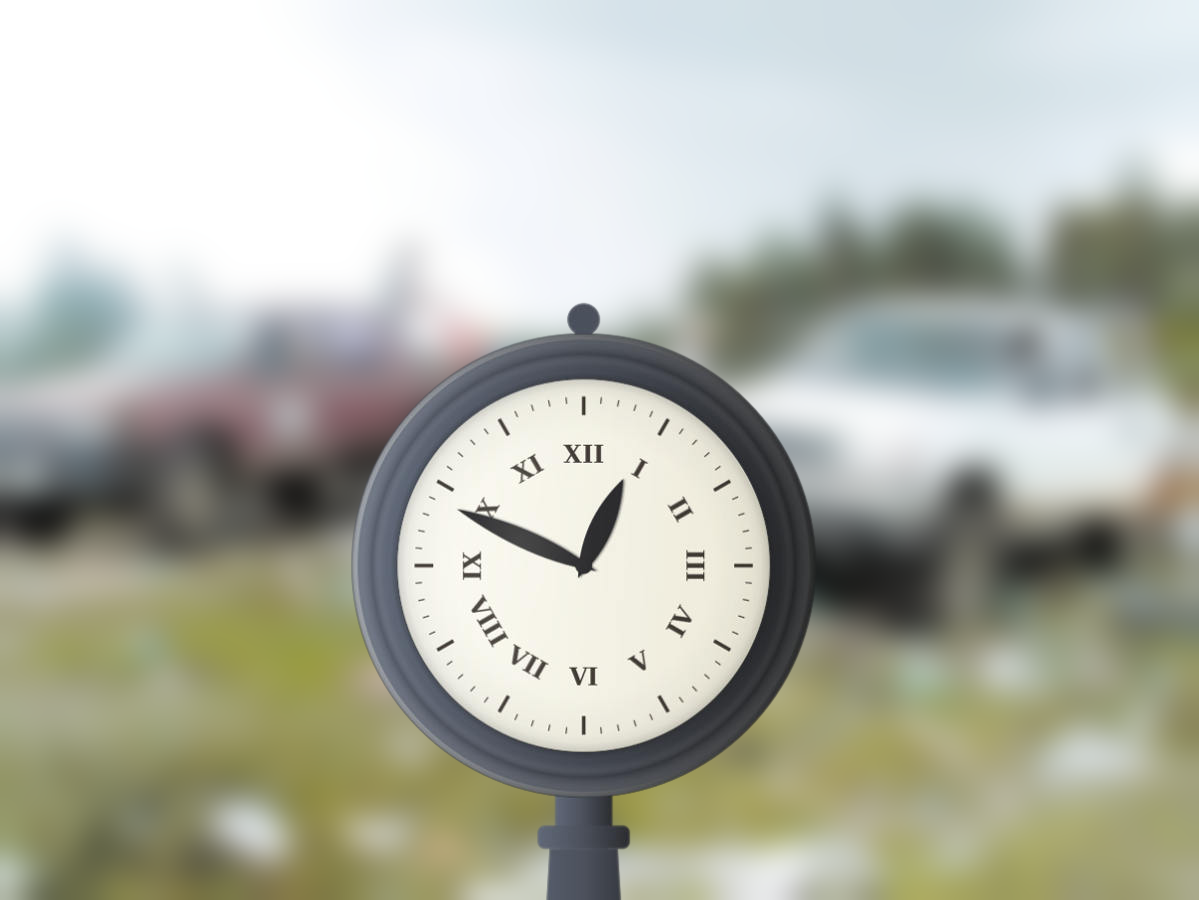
12:49
